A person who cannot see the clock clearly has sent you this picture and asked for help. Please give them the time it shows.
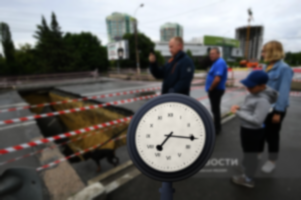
7:16
